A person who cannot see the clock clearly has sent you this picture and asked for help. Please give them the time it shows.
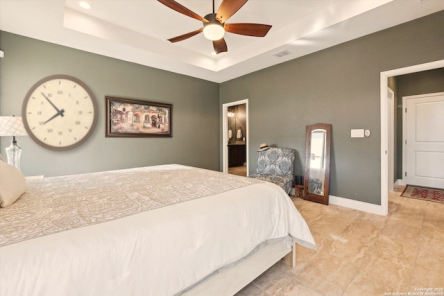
7:53
